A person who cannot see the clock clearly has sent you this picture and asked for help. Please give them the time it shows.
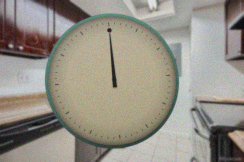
12:00
